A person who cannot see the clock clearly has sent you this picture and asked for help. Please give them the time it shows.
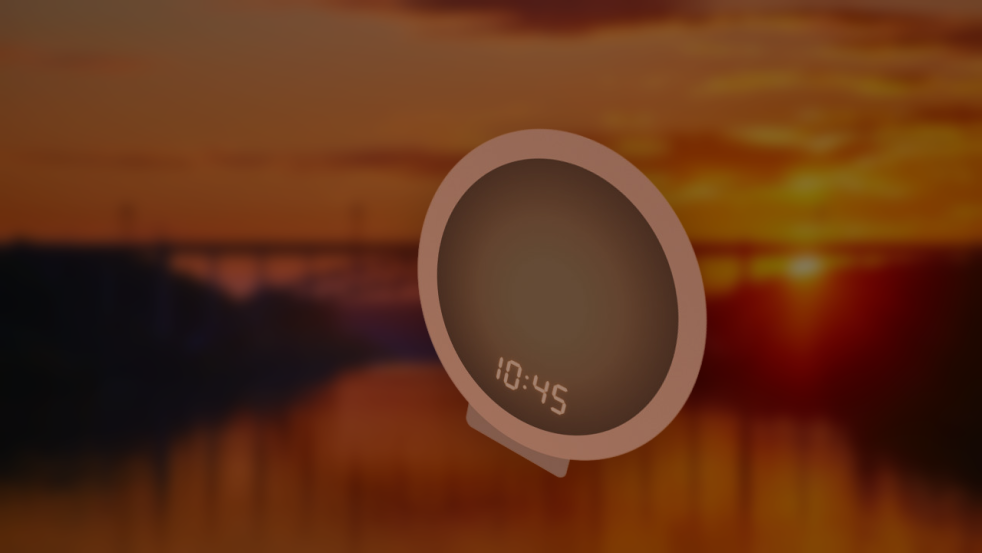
10:45
